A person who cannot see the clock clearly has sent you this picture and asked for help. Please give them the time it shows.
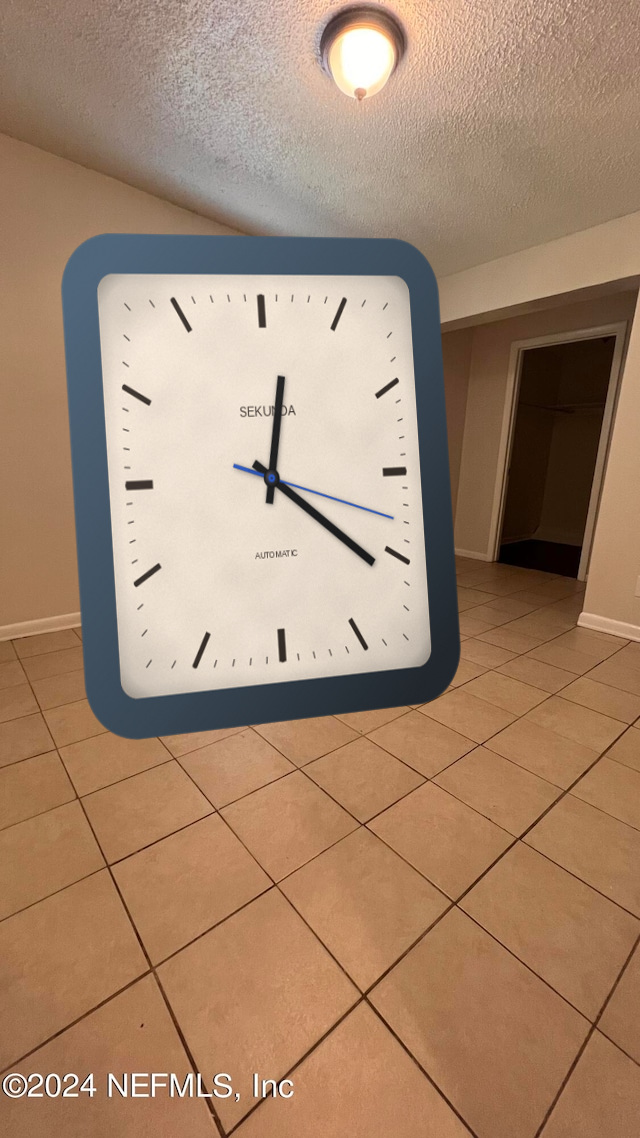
12:21:18
